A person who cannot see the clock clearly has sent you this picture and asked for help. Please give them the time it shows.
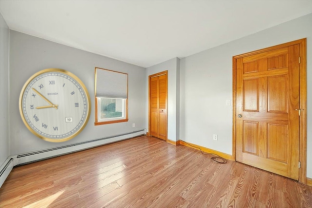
8:52
